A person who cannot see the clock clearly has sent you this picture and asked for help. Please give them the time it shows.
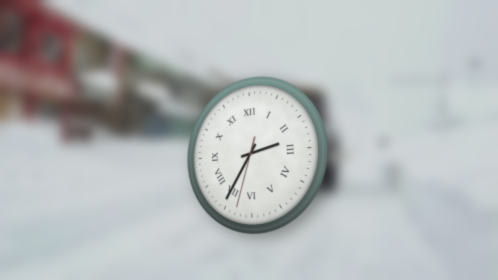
2:35:33
